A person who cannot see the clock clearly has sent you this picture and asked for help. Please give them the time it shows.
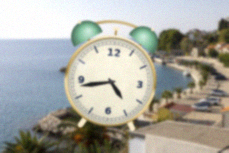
4:43
